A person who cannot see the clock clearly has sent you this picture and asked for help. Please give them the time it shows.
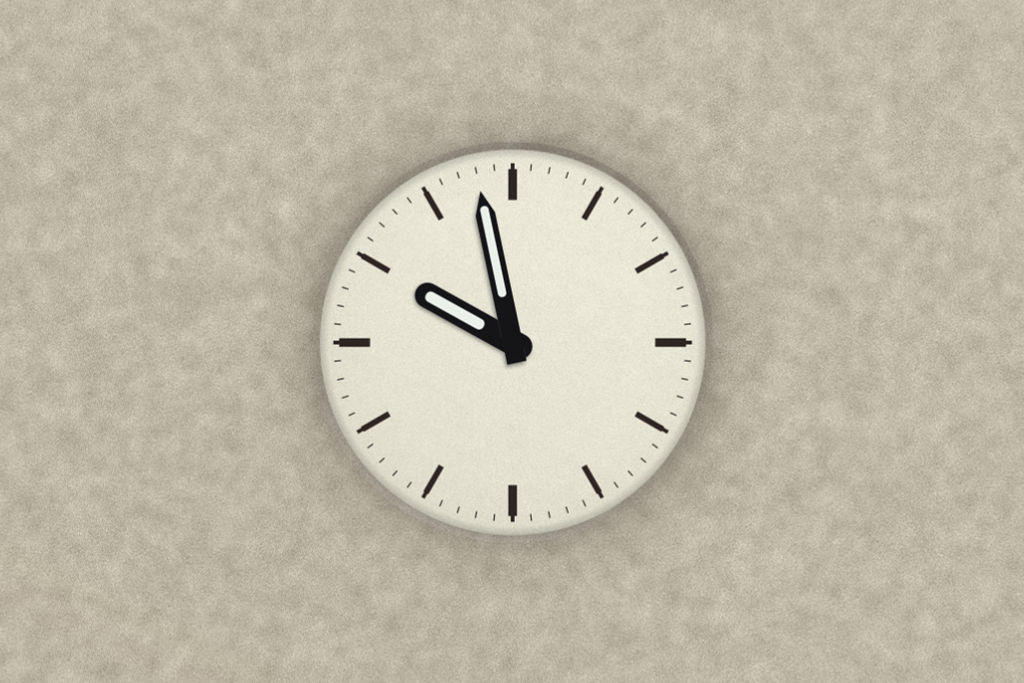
9:58
